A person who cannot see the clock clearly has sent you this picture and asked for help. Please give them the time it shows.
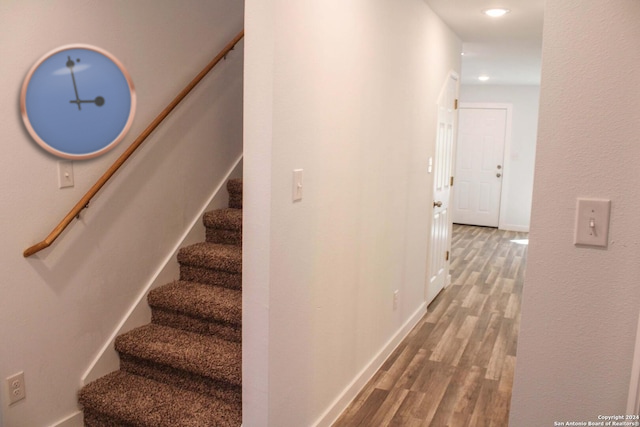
2:58
